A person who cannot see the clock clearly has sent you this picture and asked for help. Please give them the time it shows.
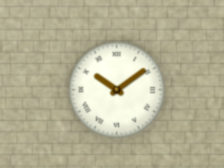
10:09
